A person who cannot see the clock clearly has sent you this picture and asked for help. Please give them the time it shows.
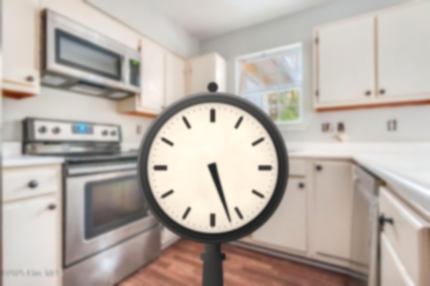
5:27
